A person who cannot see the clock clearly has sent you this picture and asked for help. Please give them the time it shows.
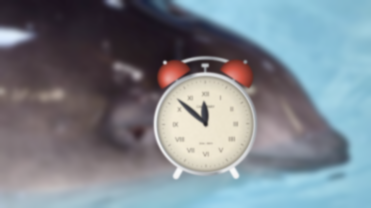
11:52
